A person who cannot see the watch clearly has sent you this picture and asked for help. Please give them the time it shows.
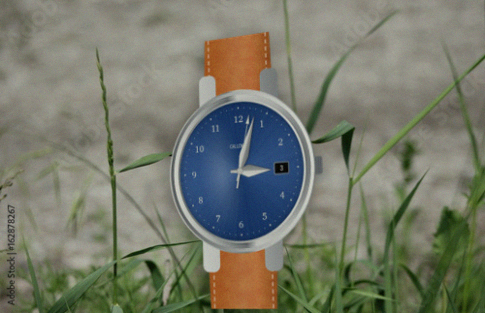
3:03:02
